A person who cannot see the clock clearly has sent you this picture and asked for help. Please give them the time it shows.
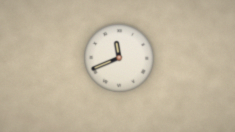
11:41
